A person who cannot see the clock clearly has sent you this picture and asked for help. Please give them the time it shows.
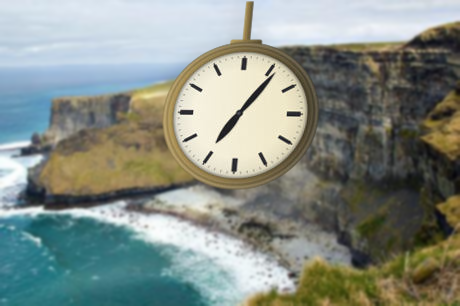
7:06
